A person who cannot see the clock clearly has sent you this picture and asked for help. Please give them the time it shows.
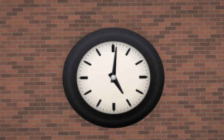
5:01
